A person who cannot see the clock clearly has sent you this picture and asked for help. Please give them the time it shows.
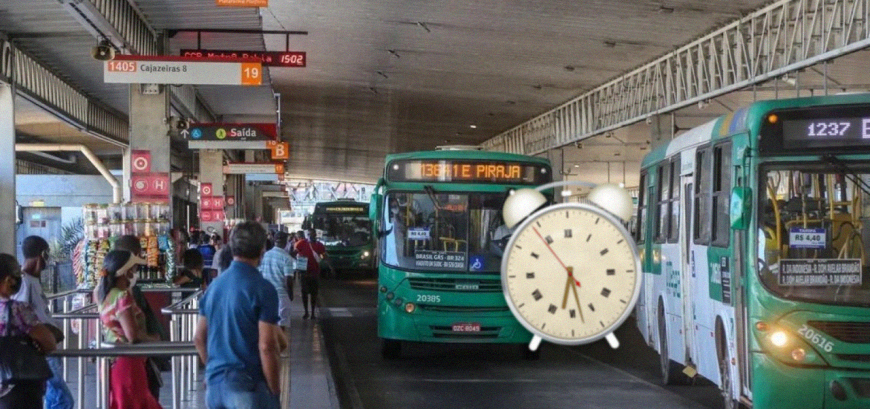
6:27:54
